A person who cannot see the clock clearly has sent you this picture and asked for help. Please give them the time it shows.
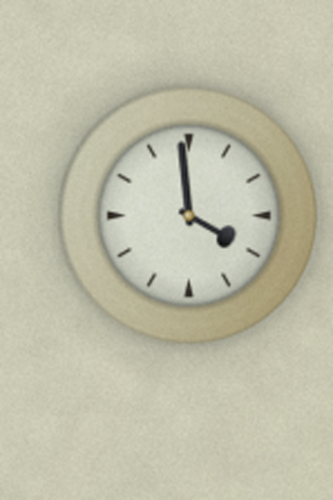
3:59
